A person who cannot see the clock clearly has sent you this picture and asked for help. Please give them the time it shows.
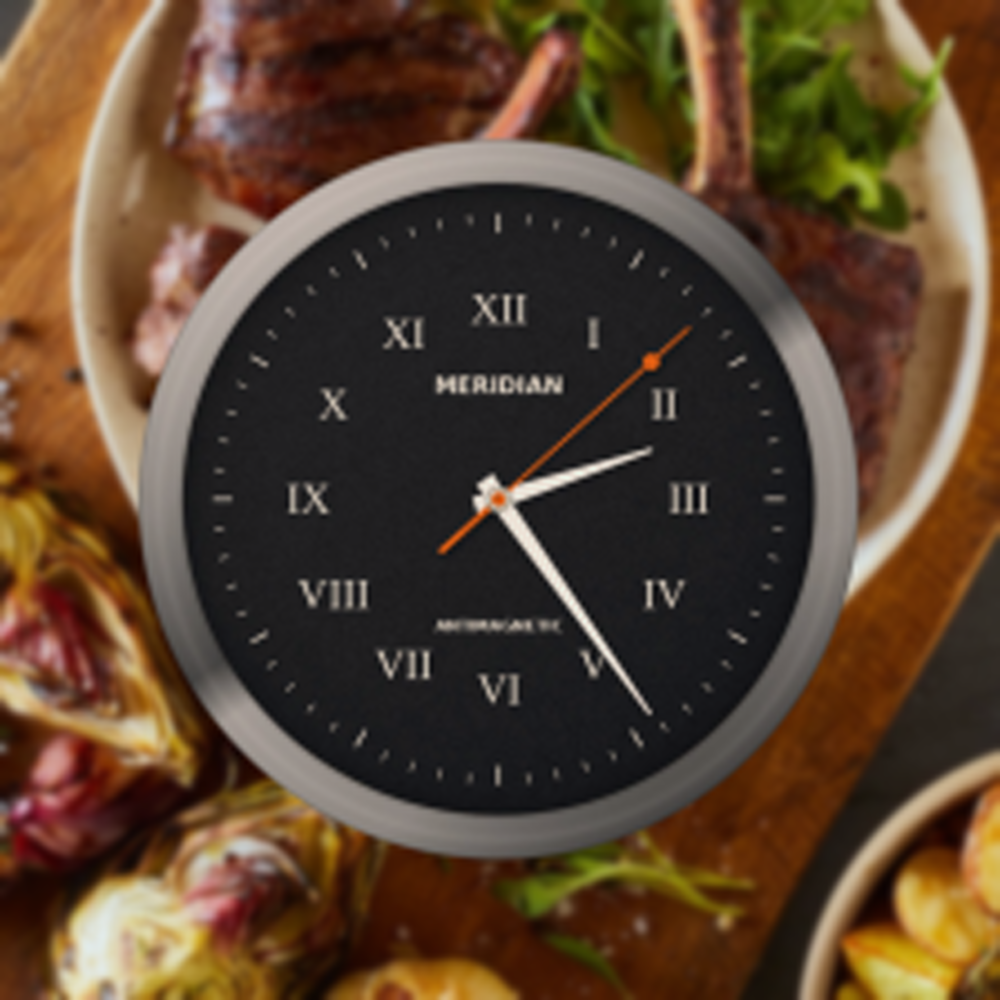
2:24:08
